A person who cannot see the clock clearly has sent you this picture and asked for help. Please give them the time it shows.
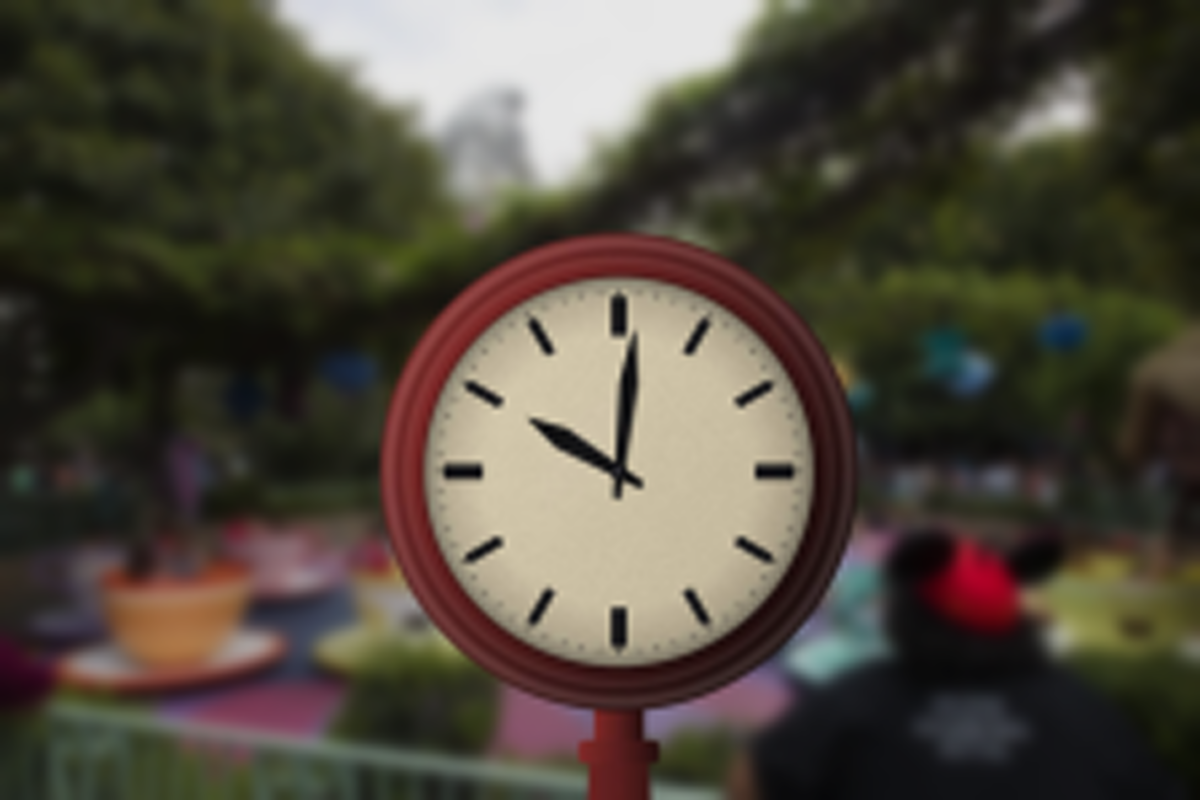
10:01
